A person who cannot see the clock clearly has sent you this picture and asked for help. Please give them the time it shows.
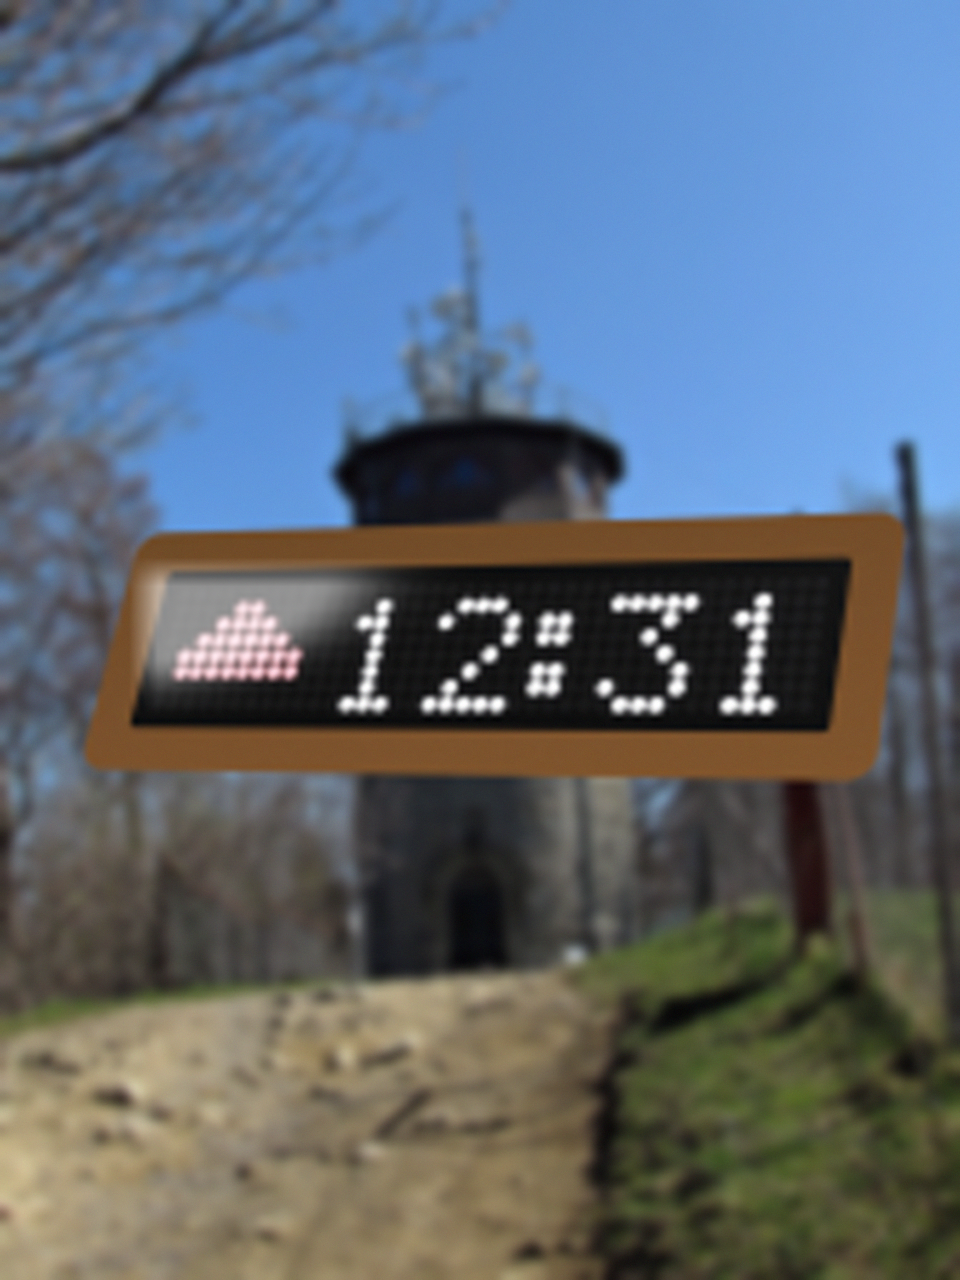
12:31
